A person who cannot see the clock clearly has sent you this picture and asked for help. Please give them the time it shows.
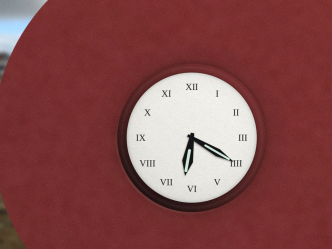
6:20
